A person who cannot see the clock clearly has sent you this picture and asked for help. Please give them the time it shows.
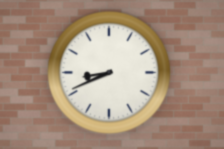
8:41
